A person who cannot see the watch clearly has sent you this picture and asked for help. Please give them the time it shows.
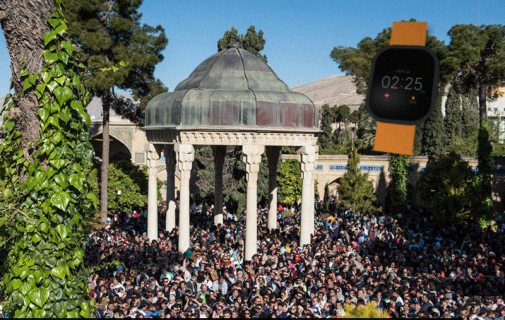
2:25
